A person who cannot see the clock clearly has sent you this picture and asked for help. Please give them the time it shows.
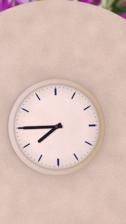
7:45
